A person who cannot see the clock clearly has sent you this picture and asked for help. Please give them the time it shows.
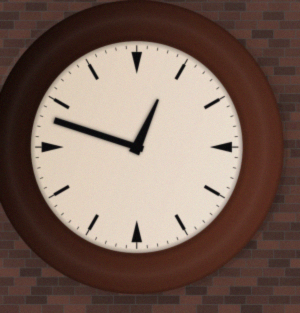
12:48
